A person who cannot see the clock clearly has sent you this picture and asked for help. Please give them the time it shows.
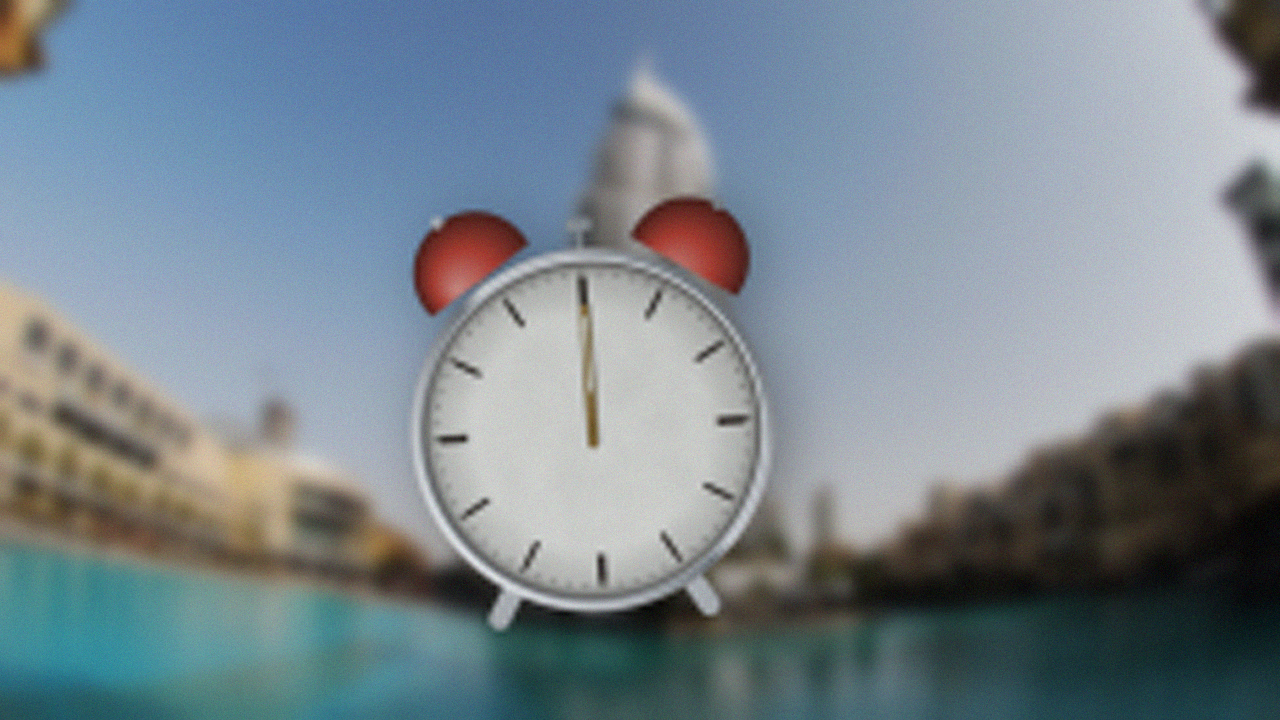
12:00
